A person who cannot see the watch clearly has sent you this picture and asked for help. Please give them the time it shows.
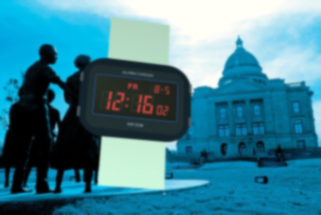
12:16
